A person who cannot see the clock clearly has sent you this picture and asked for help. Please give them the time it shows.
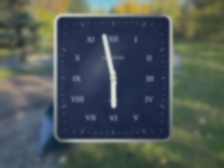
5:58
